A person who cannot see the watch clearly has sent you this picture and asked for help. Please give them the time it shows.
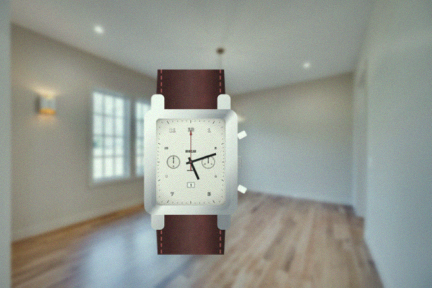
5:12
